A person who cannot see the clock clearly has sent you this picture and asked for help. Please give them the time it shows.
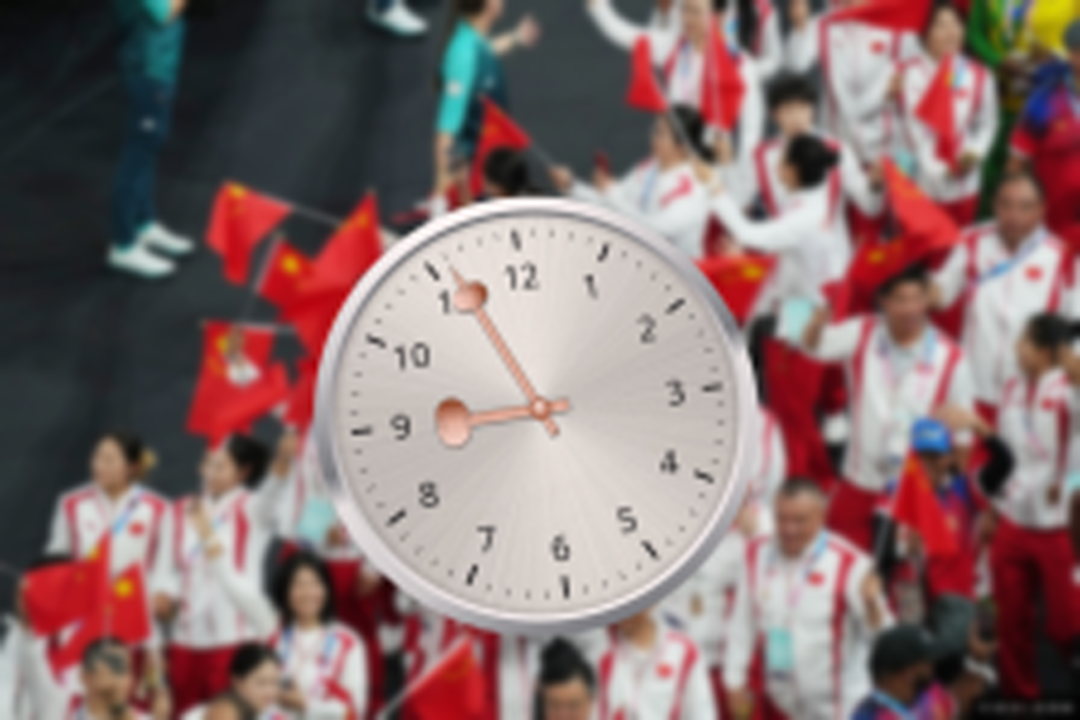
8:56
